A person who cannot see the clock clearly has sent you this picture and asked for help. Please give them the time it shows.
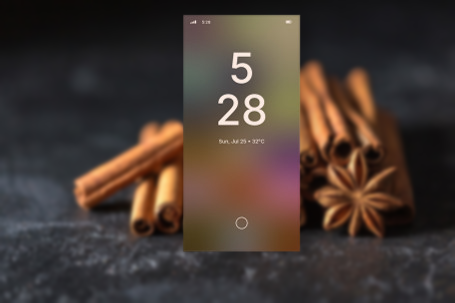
5:28
